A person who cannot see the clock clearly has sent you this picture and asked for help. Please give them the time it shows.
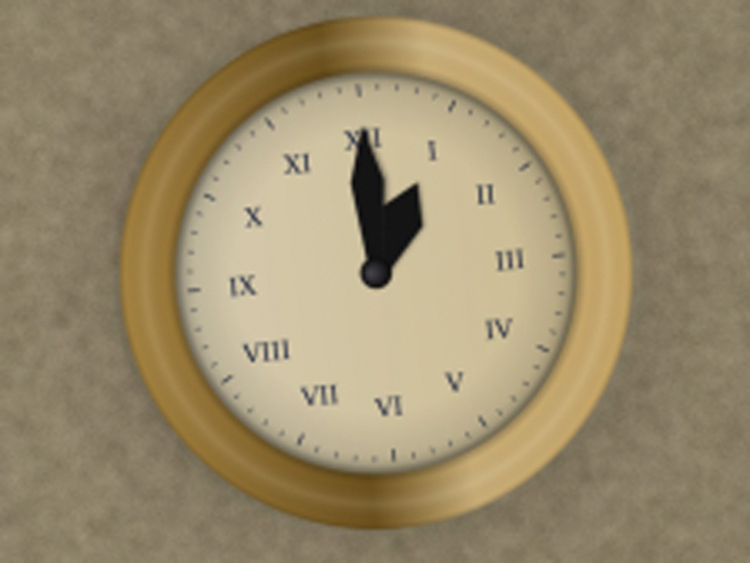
1:00
